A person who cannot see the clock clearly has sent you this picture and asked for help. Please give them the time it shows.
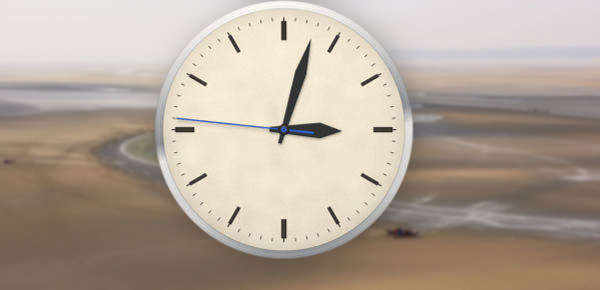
3:02:46
